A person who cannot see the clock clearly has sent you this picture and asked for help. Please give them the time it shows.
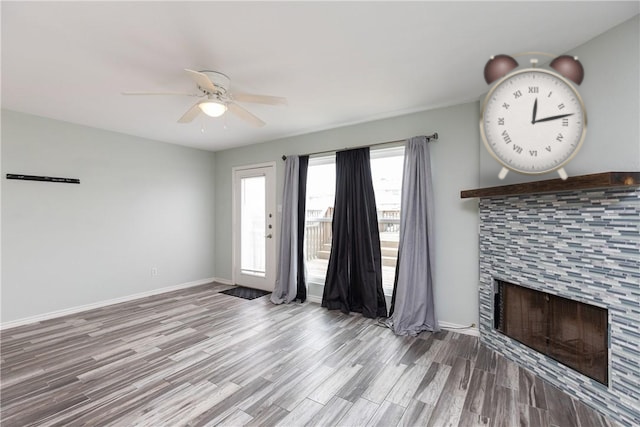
12:13
